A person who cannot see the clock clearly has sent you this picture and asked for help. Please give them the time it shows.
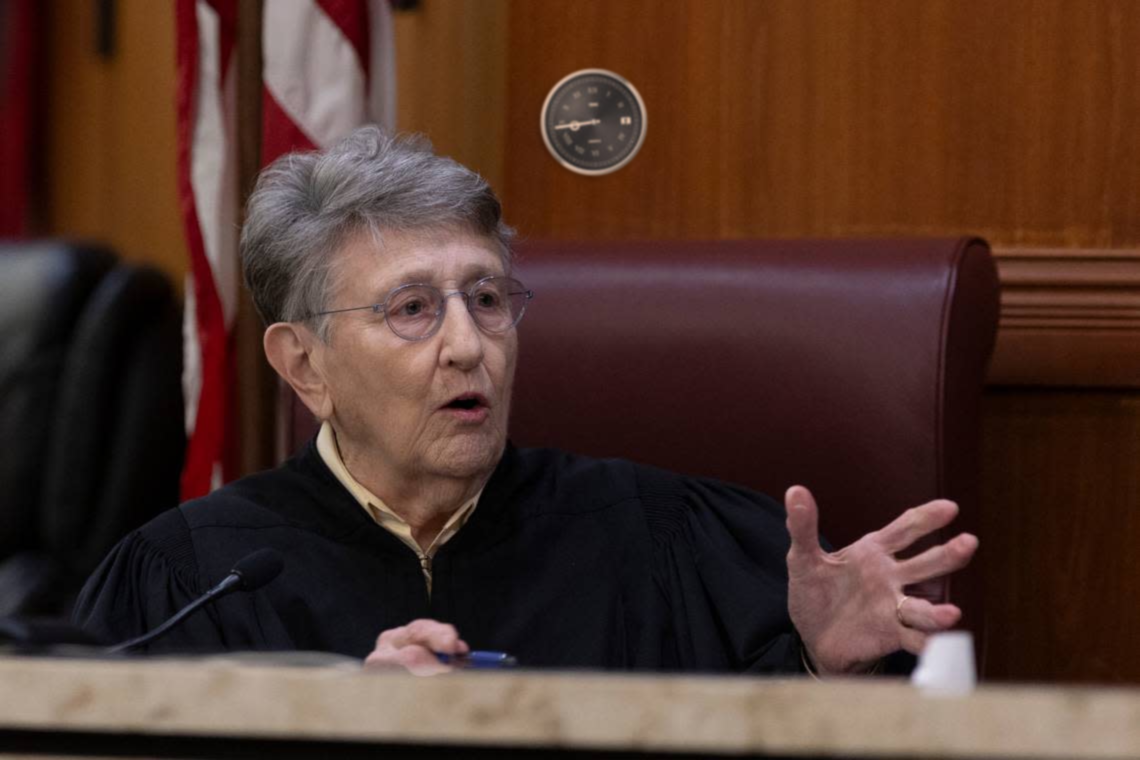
8:44
